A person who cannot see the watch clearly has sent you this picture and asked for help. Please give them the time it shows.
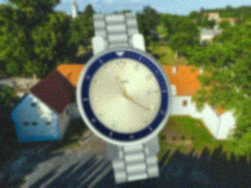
11:21
